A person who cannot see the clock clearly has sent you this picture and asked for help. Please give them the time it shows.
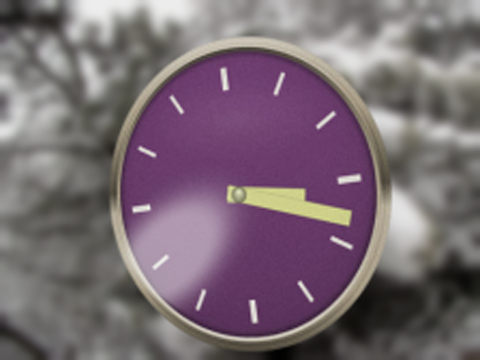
3:18
